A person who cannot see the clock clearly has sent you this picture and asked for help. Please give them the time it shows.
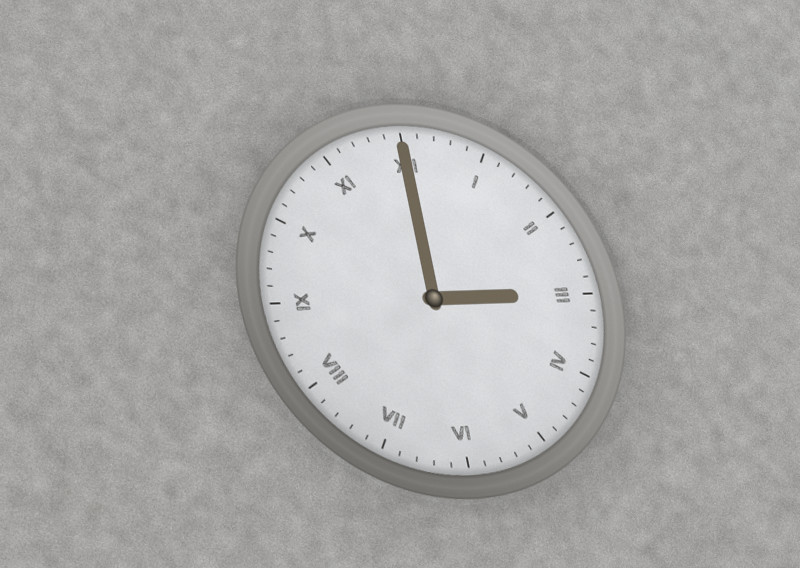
3:00
